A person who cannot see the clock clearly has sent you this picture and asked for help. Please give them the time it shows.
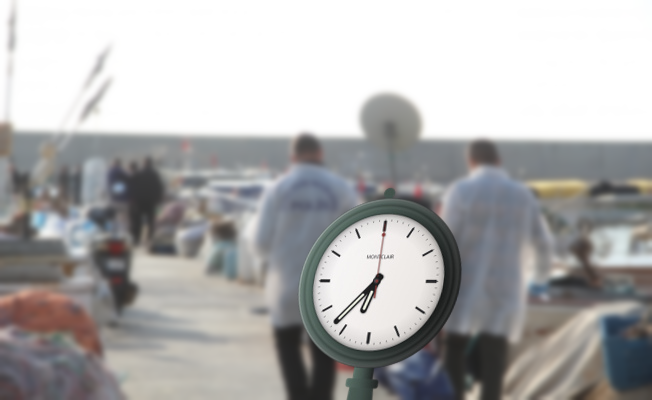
6:37:00
